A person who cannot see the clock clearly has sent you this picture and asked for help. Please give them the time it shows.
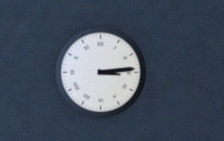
3:14
